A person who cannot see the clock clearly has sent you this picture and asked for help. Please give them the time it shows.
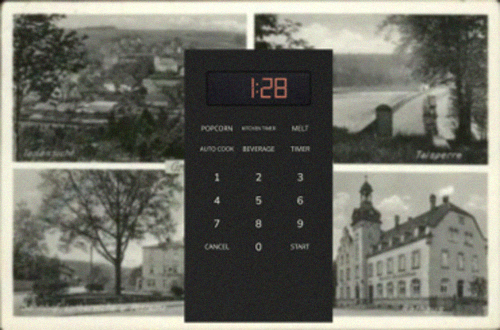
1:28
